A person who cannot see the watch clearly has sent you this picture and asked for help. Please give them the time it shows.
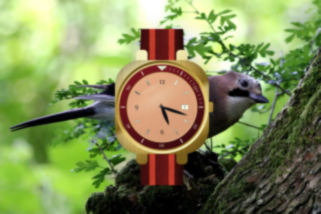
5:18
